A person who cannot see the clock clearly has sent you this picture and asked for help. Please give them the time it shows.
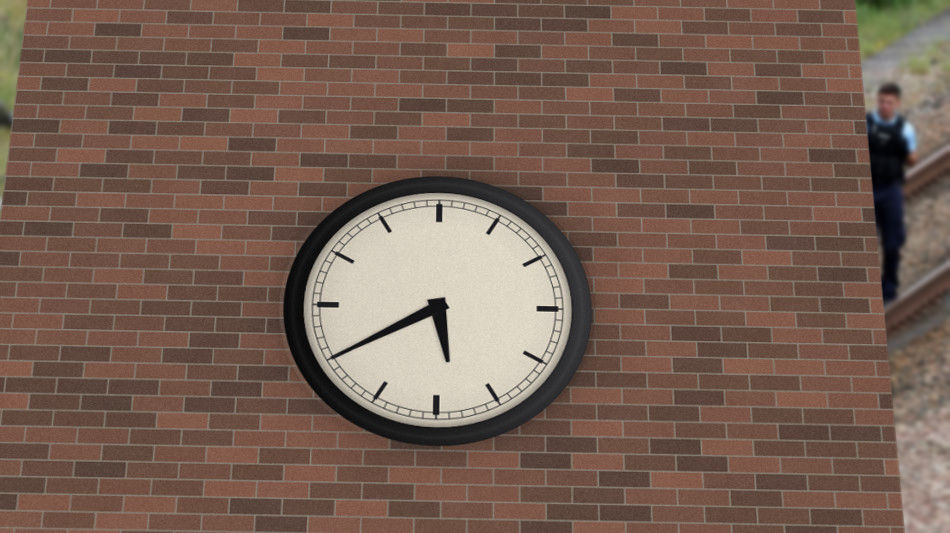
5:40
